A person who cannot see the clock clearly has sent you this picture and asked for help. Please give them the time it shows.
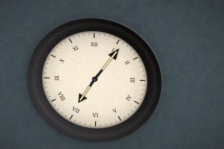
7:06
